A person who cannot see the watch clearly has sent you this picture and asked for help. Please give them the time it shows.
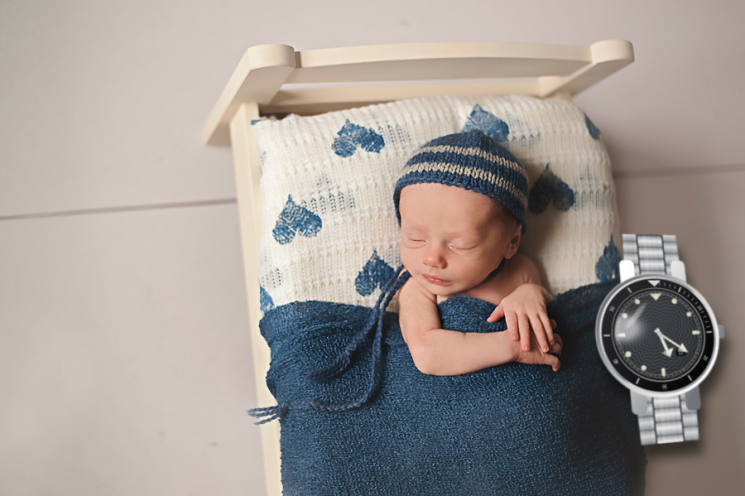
5:21
